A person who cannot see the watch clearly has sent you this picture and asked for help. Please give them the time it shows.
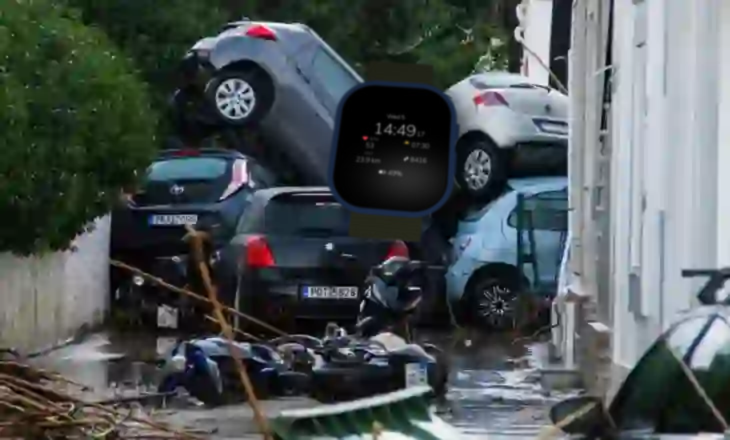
14:49
